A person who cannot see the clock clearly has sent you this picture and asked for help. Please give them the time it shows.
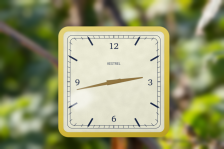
2:43
